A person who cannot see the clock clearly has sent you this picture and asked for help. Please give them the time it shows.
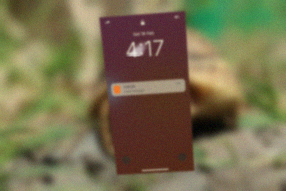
4:17
